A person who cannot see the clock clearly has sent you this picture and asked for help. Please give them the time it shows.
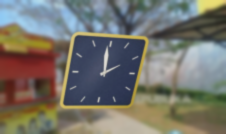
1:59
